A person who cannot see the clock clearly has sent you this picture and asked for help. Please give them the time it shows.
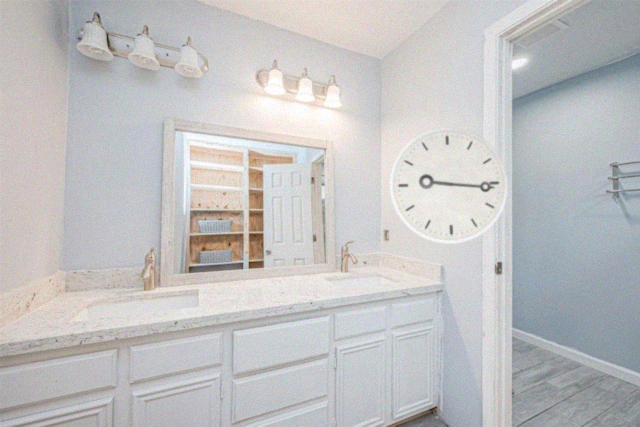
9:16
